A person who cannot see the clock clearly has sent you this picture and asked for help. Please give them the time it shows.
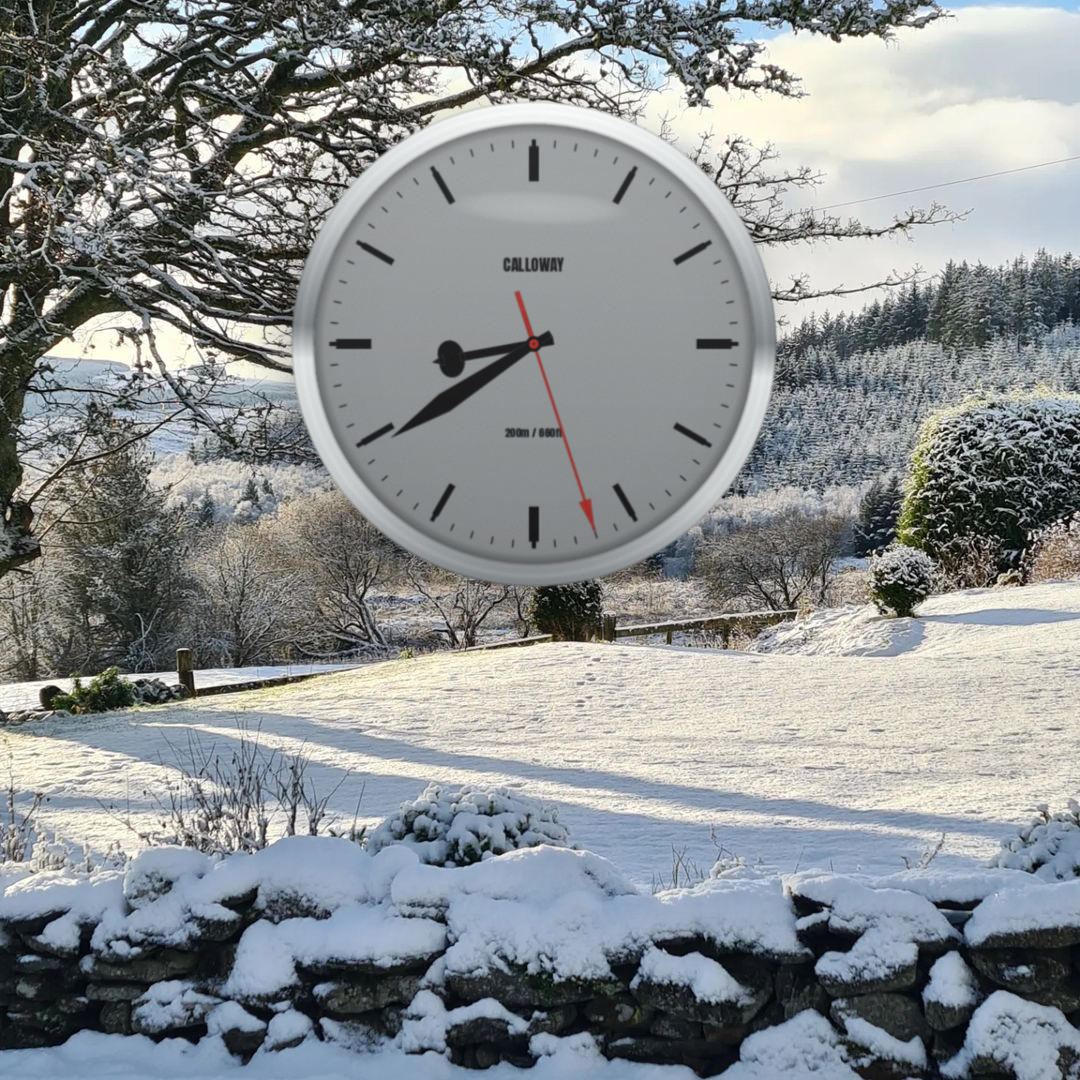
8:39:27
